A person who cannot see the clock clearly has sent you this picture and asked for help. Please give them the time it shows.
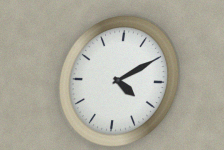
4:10
